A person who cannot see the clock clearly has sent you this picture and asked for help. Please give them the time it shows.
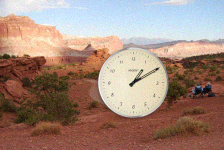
1:10
